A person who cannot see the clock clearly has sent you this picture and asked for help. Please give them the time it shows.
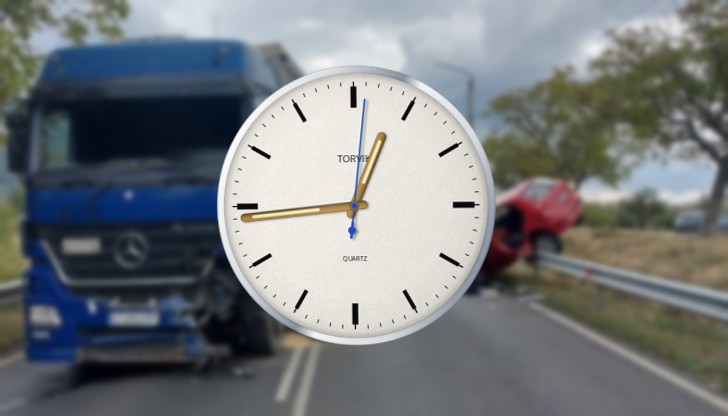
12:44:01
